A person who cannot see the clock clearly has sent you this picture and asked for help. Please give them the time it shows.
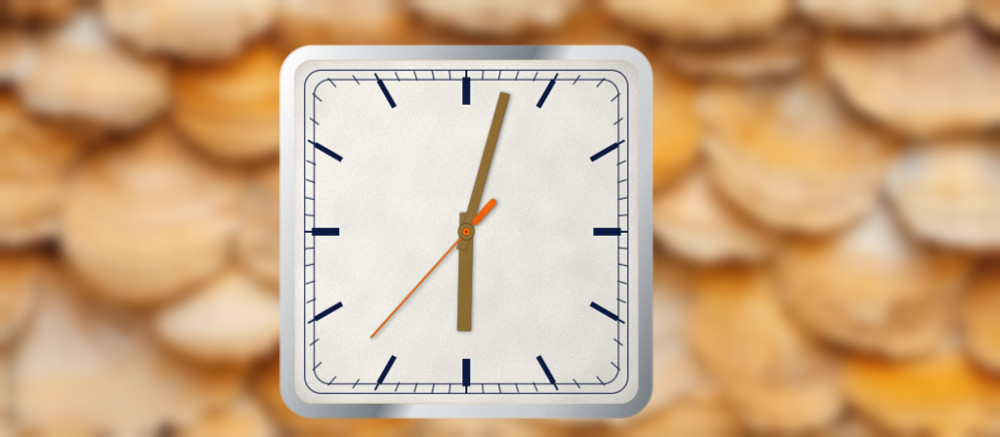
6:02:37
